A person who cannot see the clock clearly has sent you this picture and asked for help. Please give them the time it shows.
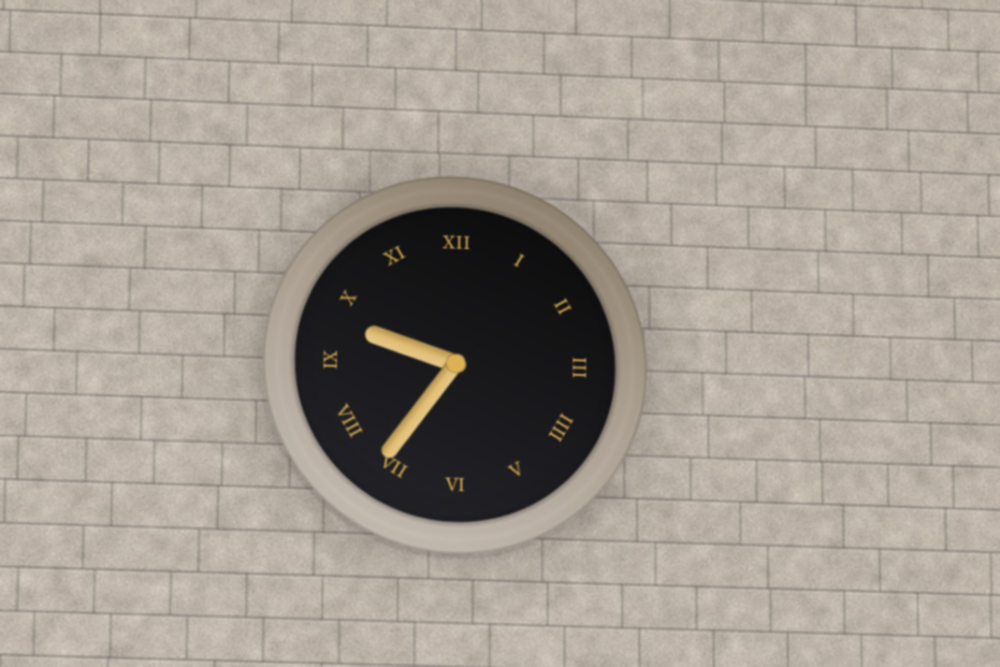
9:36
